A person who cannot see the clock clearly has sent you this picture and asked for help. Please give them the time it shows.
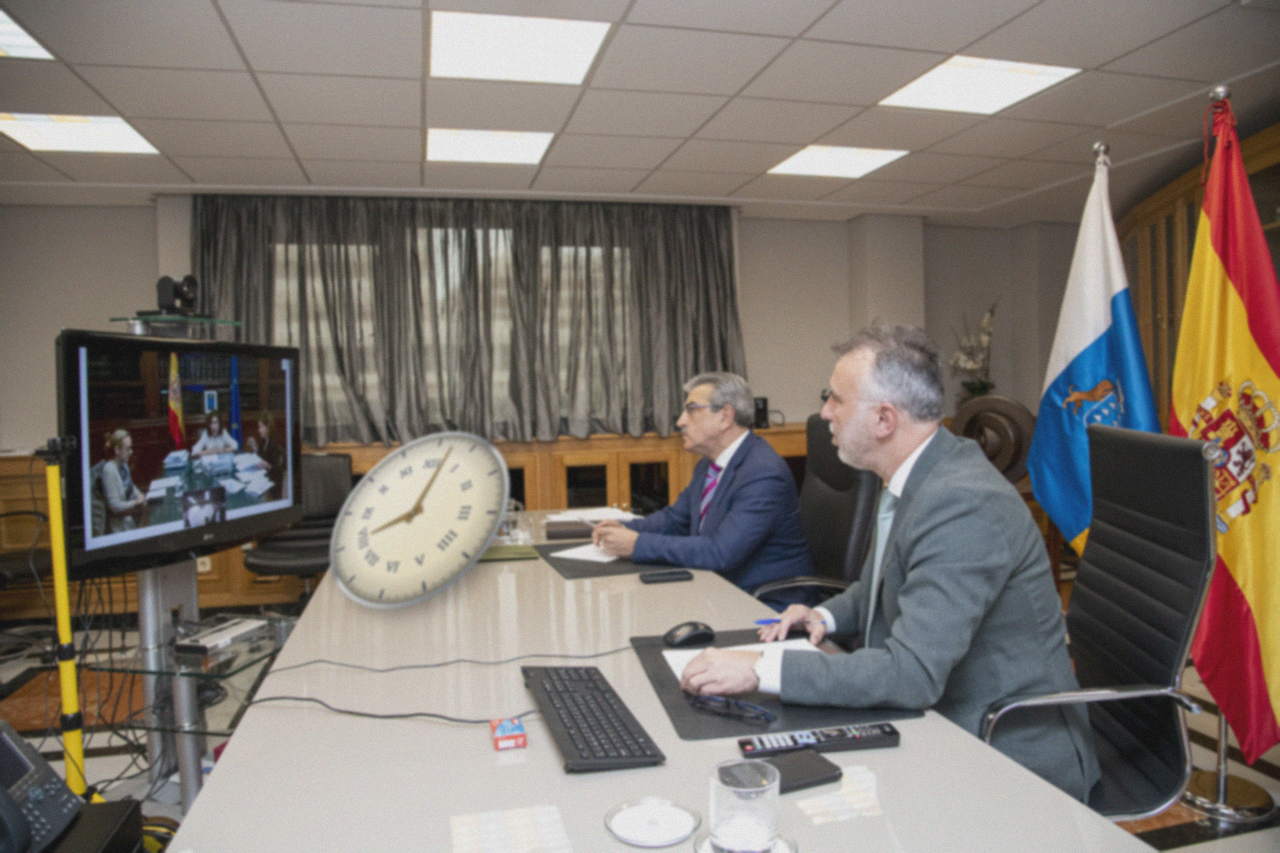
8:02
